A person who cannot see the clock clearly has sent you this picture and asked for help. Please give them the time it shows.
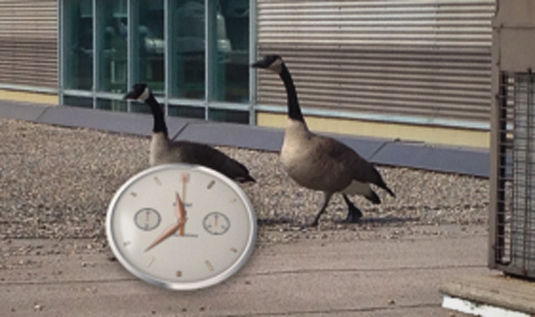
11:37
